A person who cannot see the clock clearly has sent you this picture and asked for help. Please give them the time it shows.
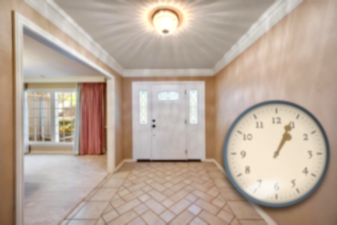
1:04
